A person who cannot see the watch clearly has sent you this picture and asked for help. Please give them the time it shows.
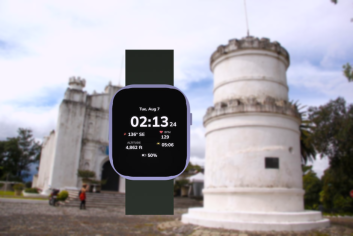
2:13
